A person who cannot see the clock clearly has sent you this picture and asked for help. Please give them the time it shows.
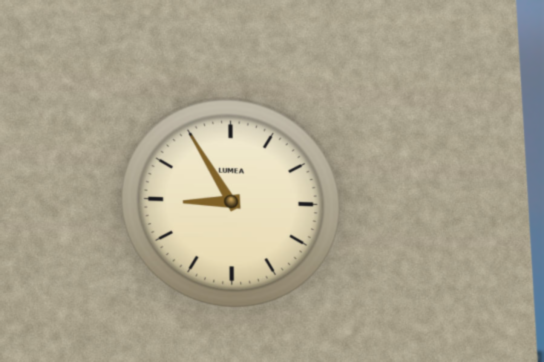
8:55
